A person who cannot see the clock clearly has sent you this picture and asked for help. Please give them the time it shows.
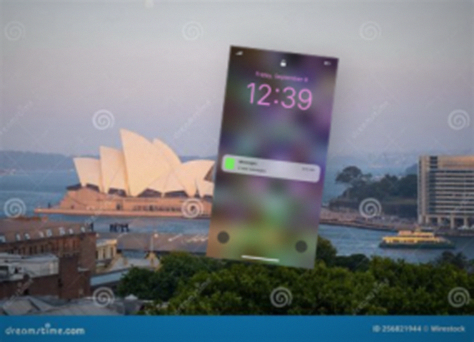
12:39
